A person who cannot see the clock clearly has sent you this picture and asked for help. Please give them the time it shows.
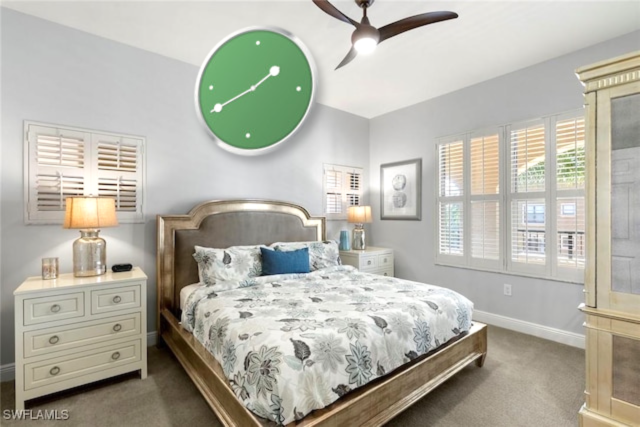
1:40
